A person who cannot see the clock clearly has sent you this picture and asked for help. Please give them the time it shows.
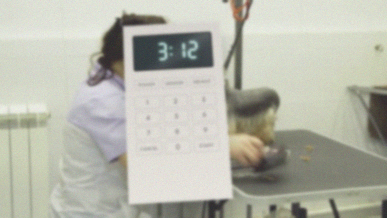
3:12
